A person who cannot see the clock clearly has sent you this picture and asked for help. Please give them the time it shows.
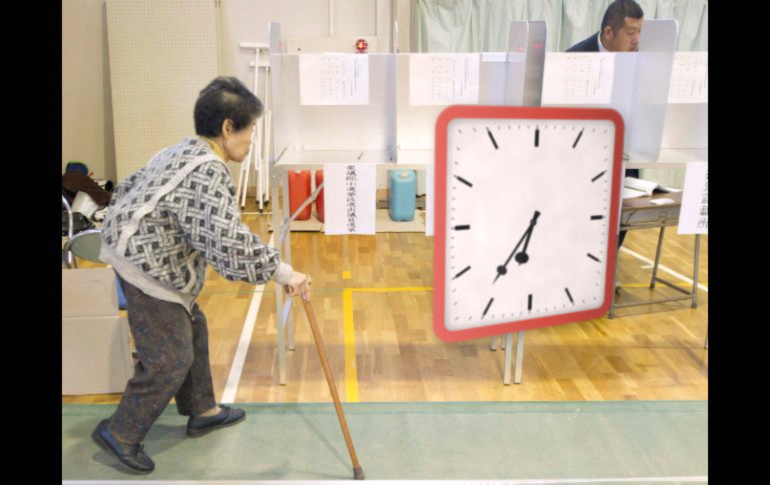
6:36
